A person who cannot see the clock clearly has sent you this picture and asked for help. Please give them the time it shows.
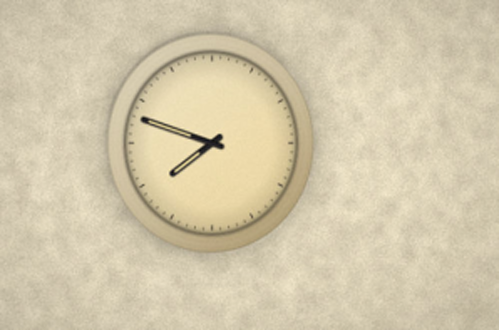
7:48
